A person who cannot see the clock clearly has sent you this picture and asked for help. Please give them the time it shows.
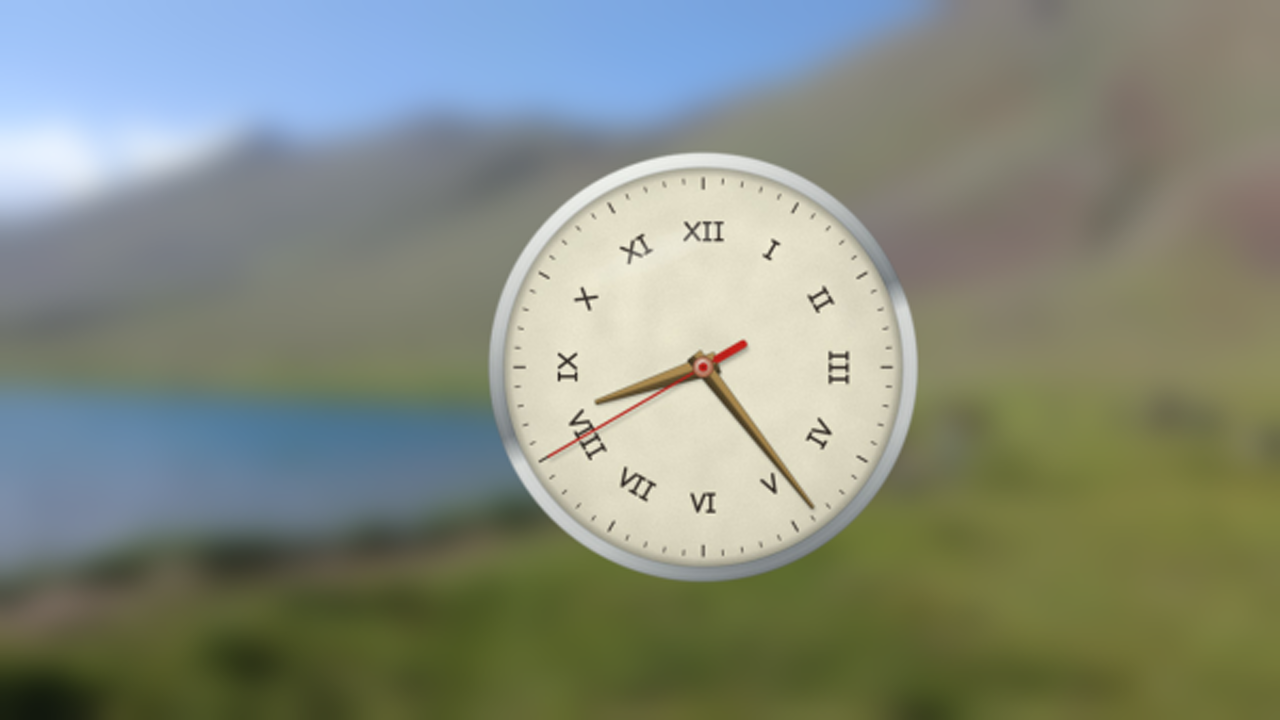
8:23:40
